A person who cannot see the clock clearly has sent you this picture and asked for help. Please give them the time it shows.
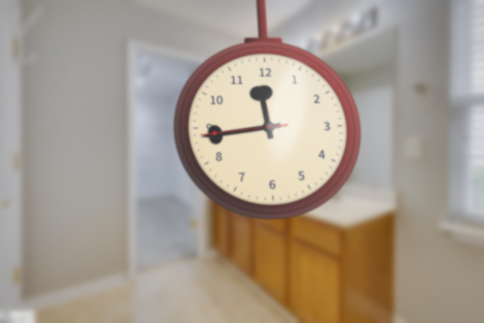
11:43:44
